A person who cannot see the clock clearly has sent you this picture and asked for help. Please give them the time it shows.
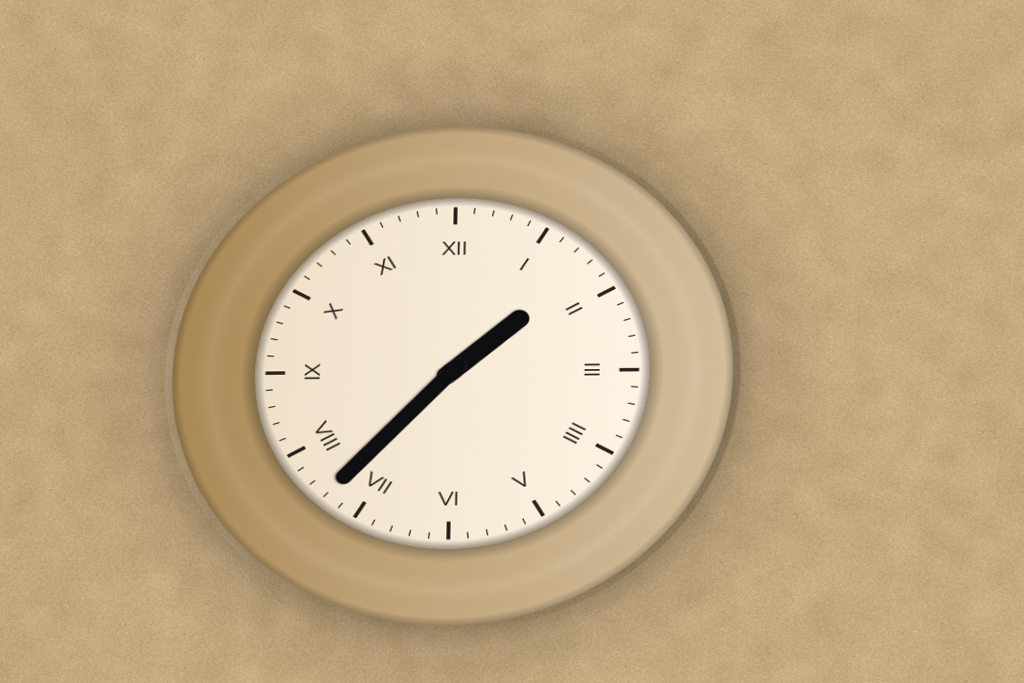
1:37
